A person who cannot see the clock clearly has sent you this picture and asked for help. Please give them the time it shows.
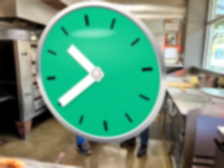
10:40
